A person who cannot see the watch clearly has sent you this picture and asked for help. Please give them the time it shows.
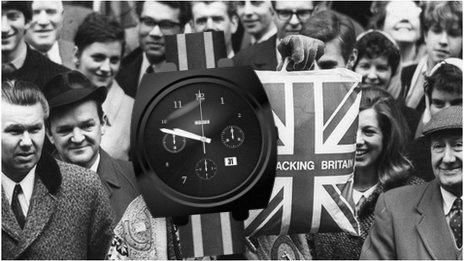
9:48
